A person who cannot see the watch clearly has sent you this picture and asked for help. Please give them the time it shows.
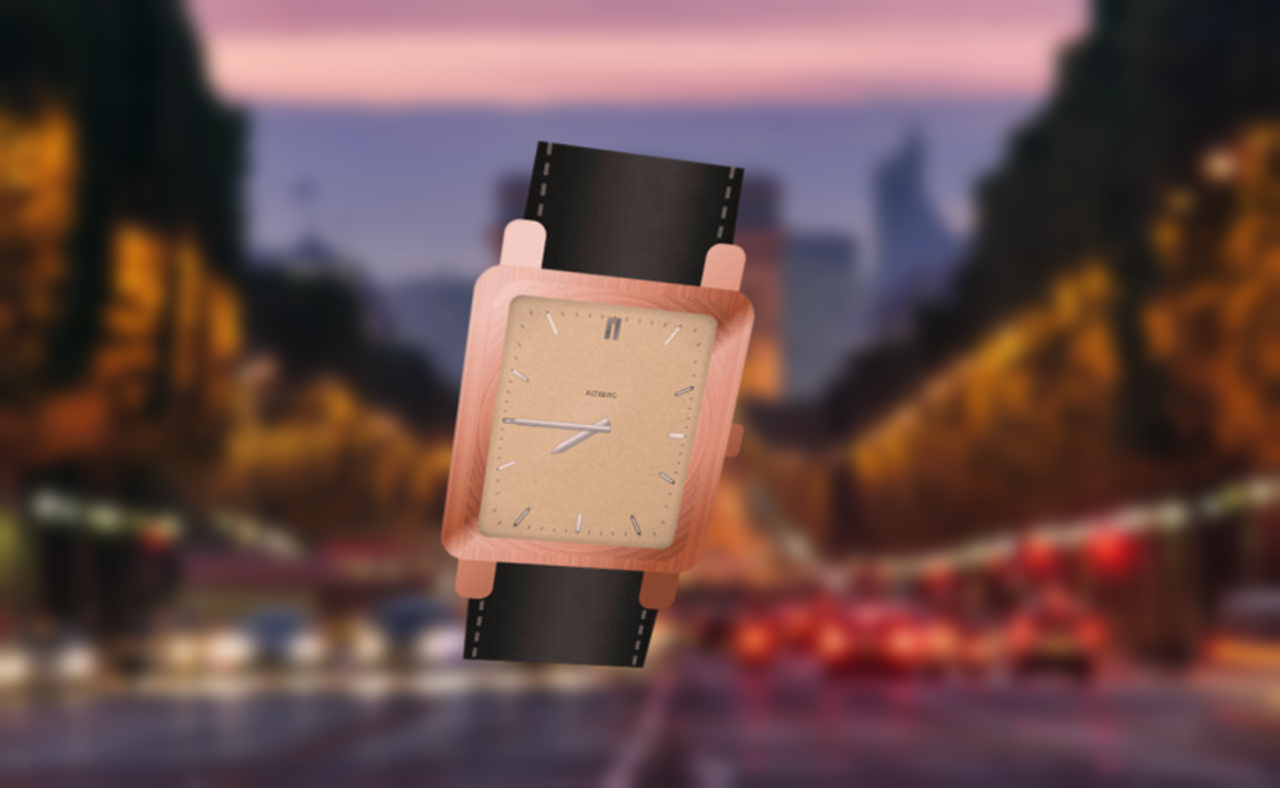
7:45
